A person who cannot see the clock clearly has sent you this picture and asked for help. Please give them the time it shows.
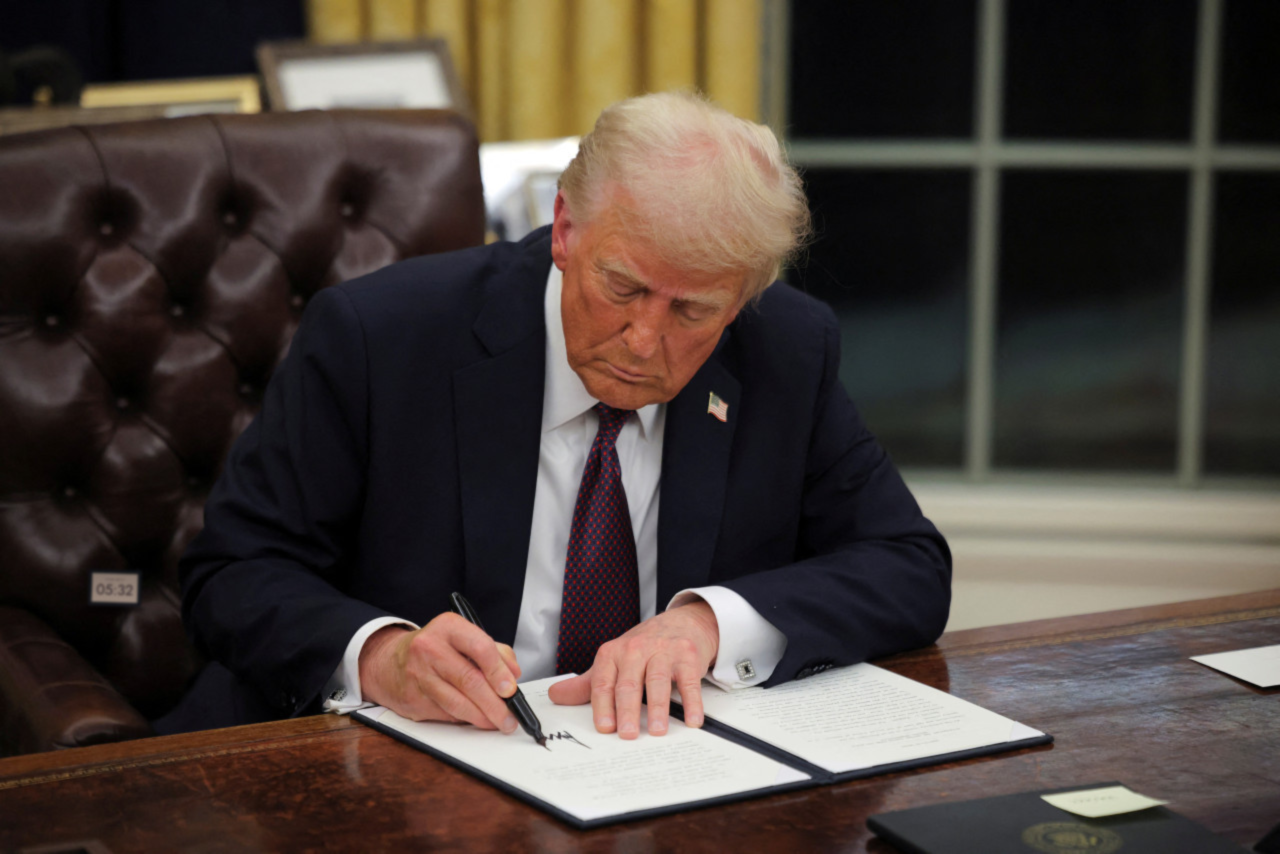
5:32
